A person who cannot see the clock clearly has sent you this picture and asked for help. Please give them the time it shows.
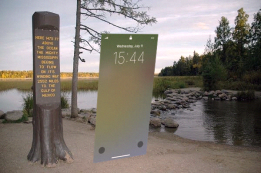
15:44
